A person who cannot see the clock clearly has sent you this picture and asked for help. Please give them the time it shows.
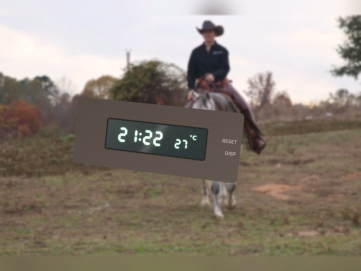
21:22
